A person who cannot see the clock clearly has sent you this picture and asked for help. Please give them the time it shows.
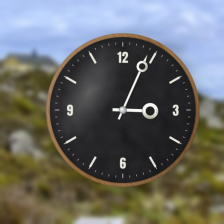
3:04
